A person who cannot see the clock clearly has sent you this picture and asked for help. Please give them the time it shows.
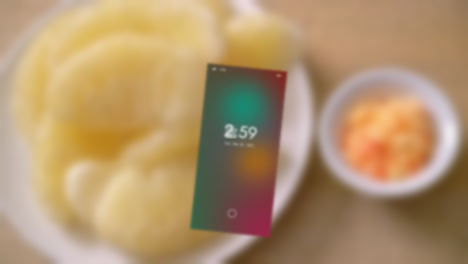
2:59
